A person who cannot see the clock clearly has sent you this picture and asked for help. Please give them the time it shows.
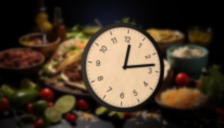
12:13
